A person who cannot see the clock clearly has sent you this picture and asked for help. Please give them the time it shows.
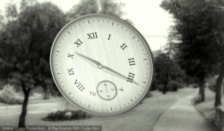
10:21
